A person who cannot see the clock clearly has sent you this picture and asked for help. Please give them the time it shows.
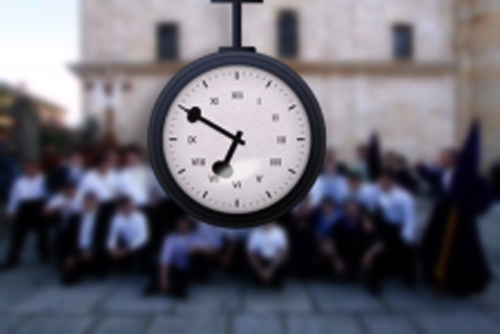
6:50
